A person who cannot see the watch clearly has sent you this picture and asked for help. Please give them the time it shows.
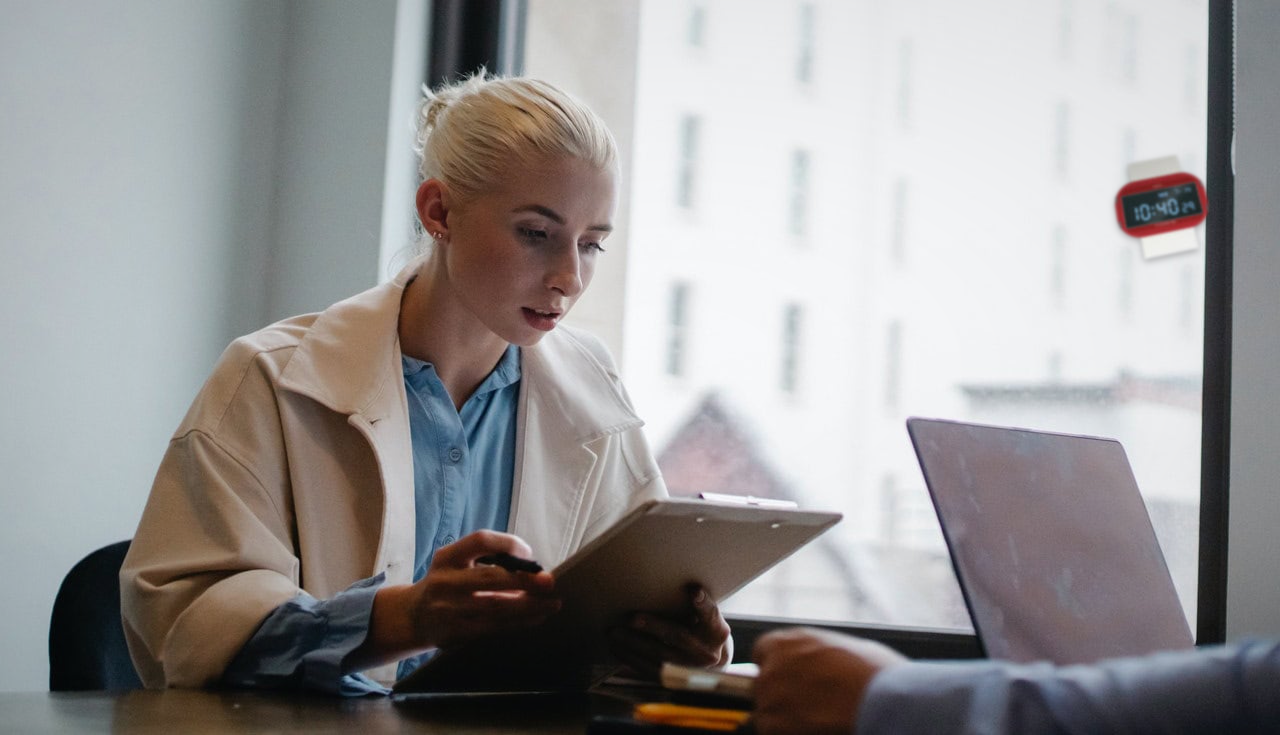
10:40
